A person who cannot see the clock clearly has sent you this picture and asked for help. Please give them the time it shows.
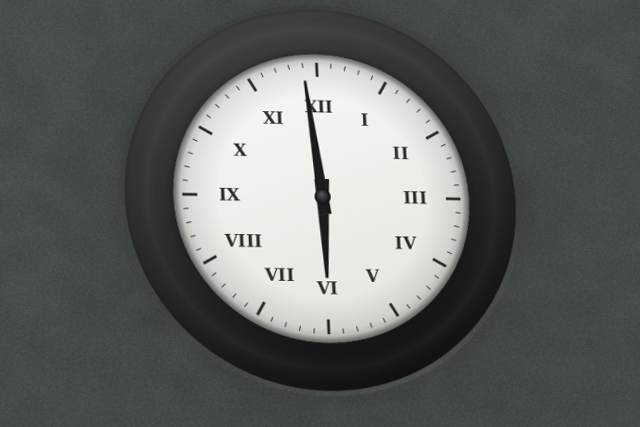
5:59
